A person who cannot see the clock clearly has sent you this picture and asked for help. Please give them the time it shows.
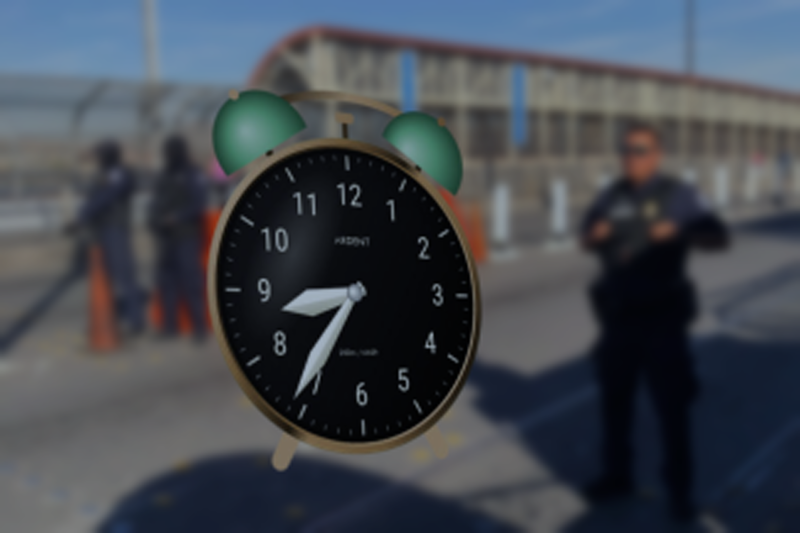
8:36
